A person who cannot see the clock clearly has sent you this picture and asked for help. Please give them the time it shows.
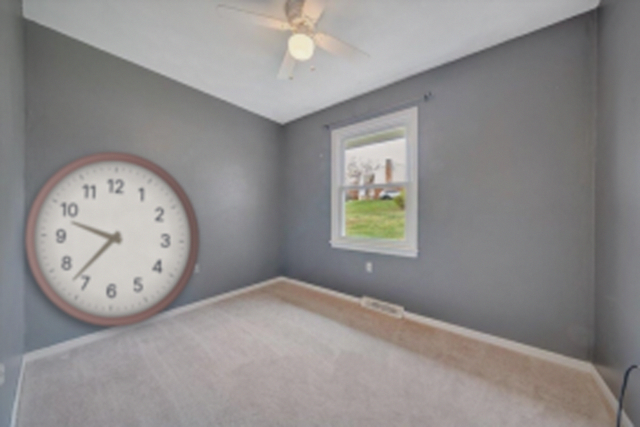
9:37
